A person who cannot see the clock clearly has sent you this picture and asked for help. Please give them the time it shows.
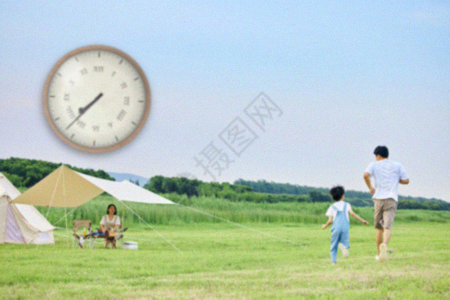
7:37
